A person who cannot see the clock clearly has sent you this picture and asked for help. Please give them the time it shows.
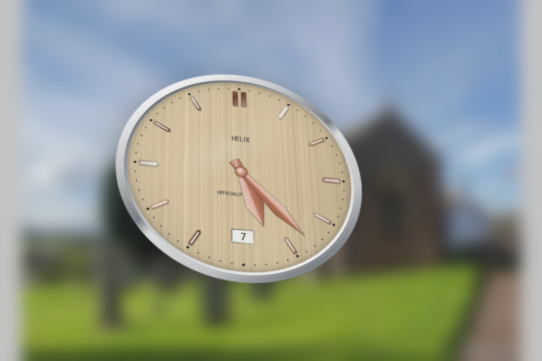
5:23
